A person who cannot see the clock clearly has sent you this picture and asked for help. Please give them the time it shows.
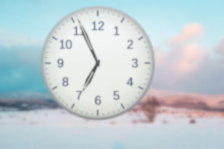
6:56
